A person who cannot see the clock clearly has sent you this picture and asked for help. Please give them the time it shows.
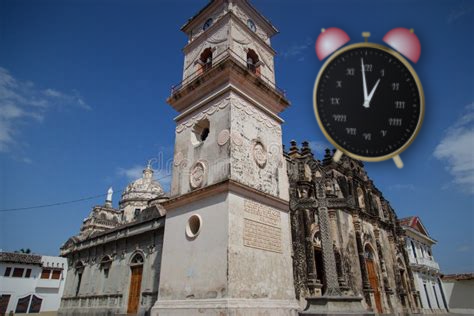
12:59
